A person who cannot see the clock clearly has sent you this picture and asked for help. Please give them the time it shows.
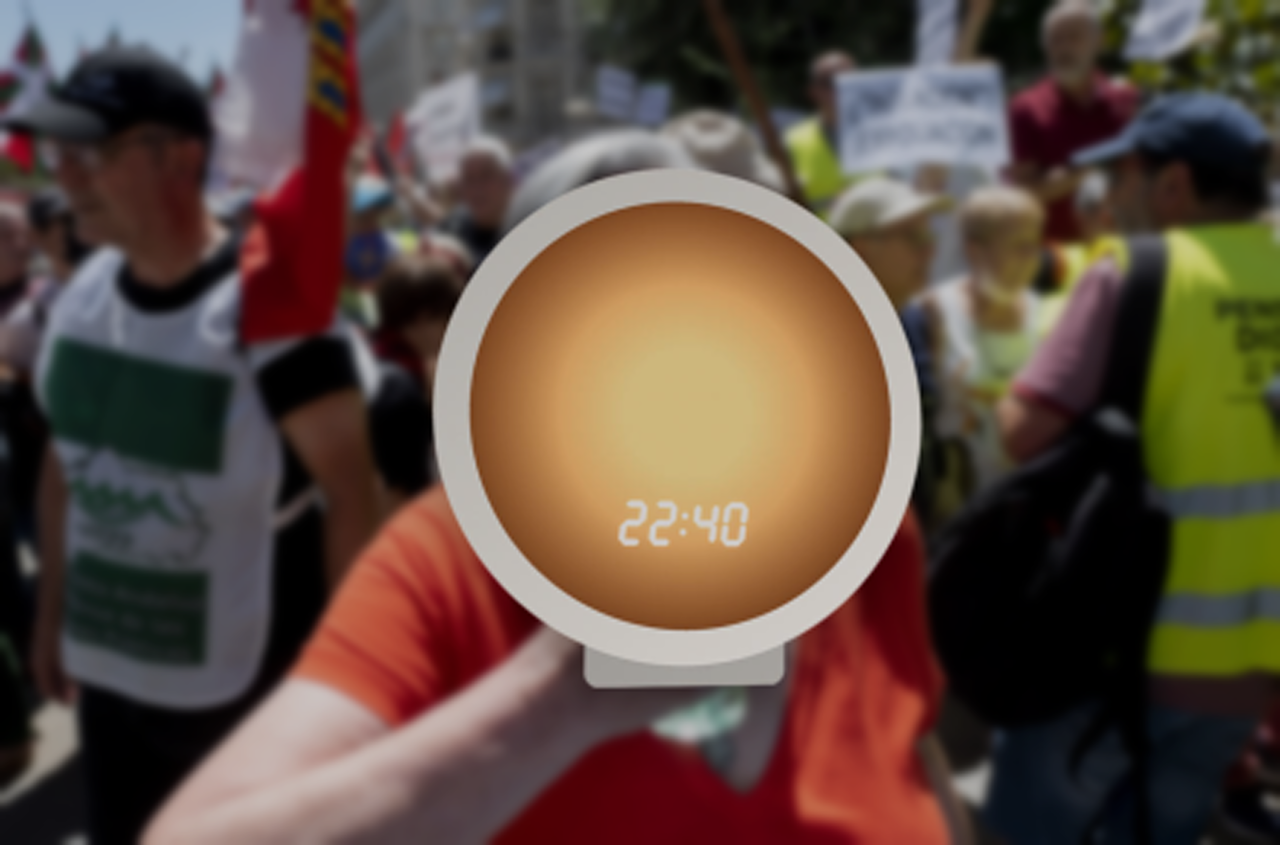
22:40
